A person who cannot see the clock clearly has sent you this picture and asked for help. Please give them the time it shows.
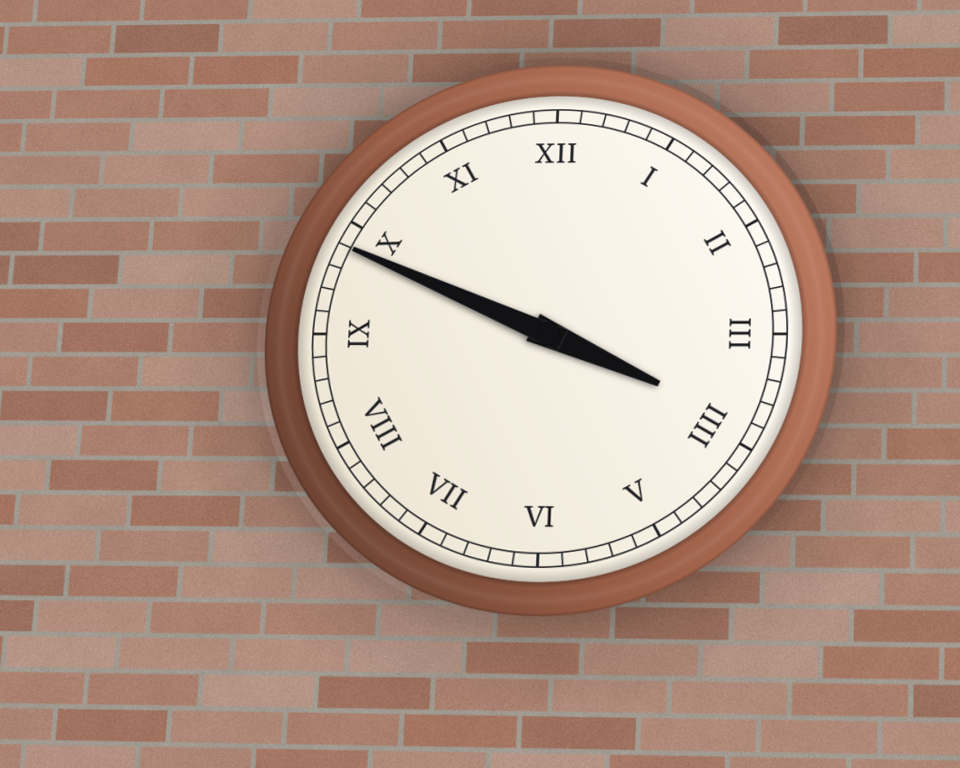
3:49
